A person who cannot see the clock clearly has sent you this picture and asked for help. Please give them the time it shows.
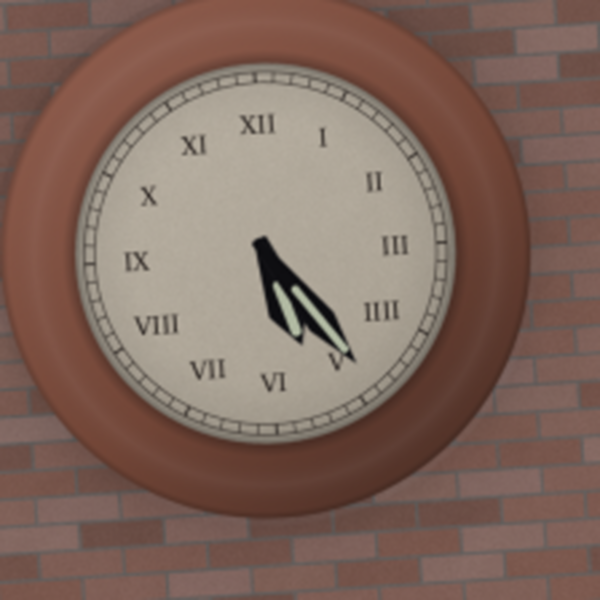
5:24
